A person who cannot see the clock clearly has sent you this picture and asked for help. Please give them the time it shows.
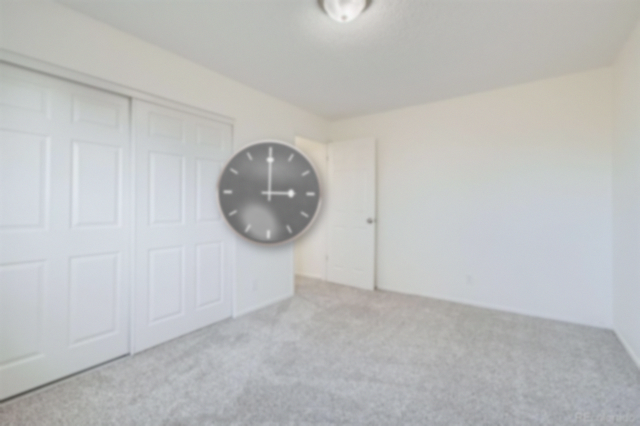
3:00
